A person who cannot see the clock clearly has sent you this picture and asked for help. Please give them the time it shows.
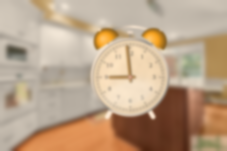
8:59
